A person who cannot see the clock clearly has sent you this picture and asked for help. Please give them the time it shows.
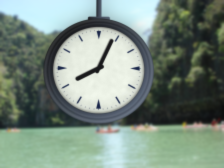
8:04
